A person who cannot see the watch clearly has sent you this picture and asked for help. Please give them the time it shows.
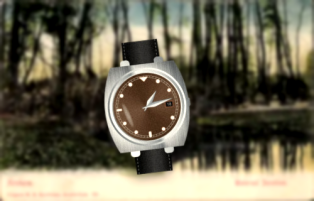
1:13
